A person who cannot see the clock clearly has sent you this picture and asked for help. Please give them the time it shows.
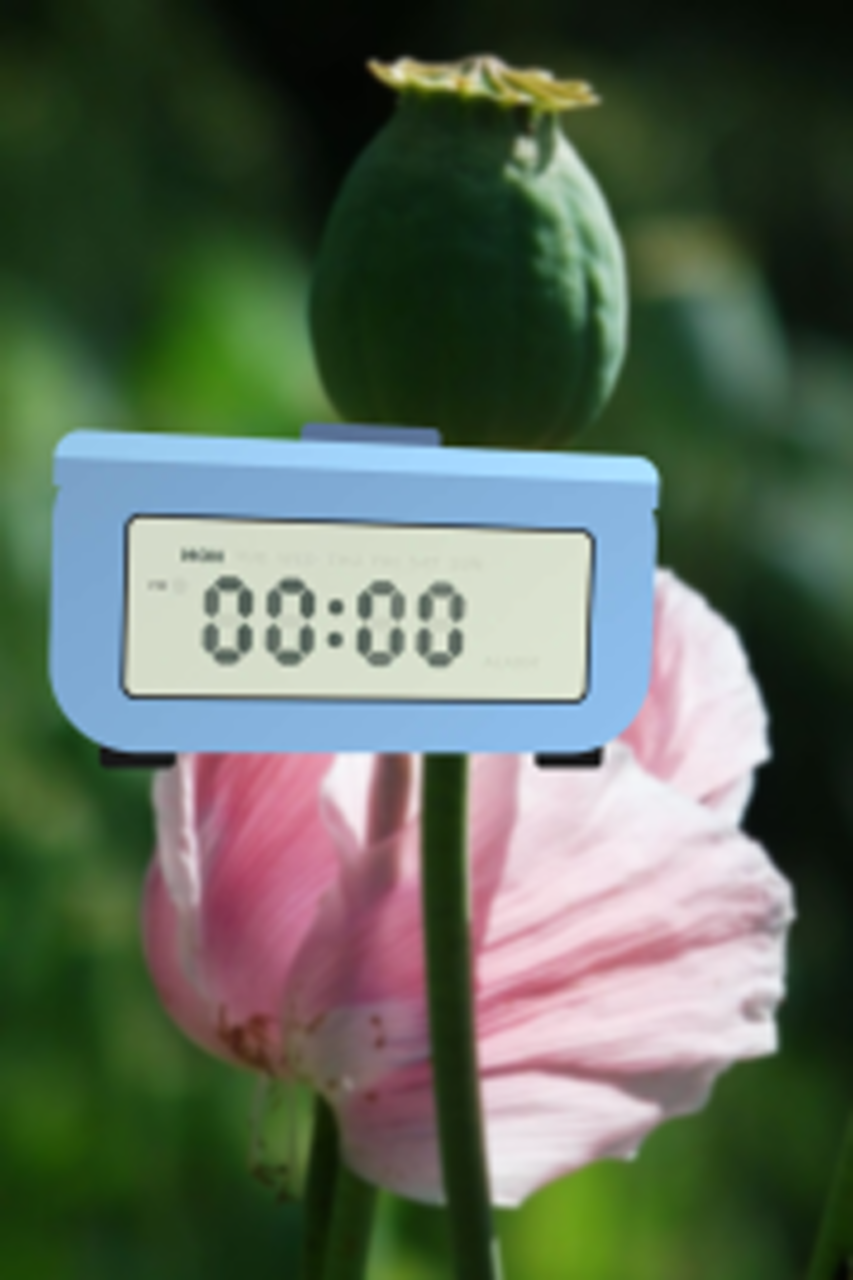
0:00
